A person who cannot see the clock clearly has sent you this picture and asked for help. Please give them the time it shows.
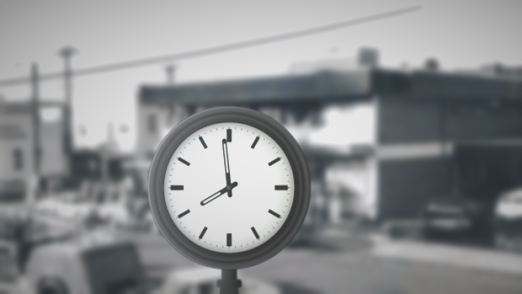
7:59
